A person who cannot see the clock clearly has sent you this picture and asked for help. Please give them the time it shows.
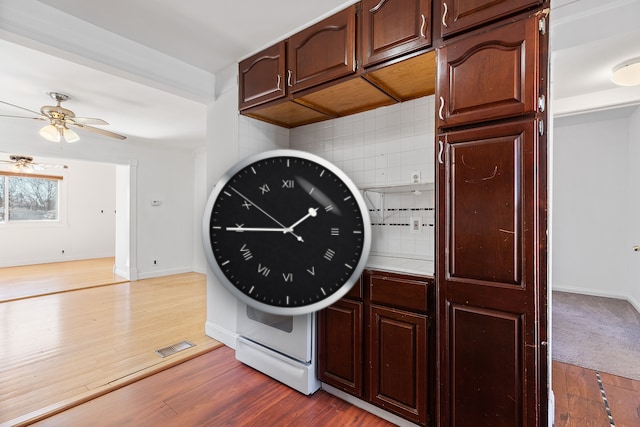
1:44:51
